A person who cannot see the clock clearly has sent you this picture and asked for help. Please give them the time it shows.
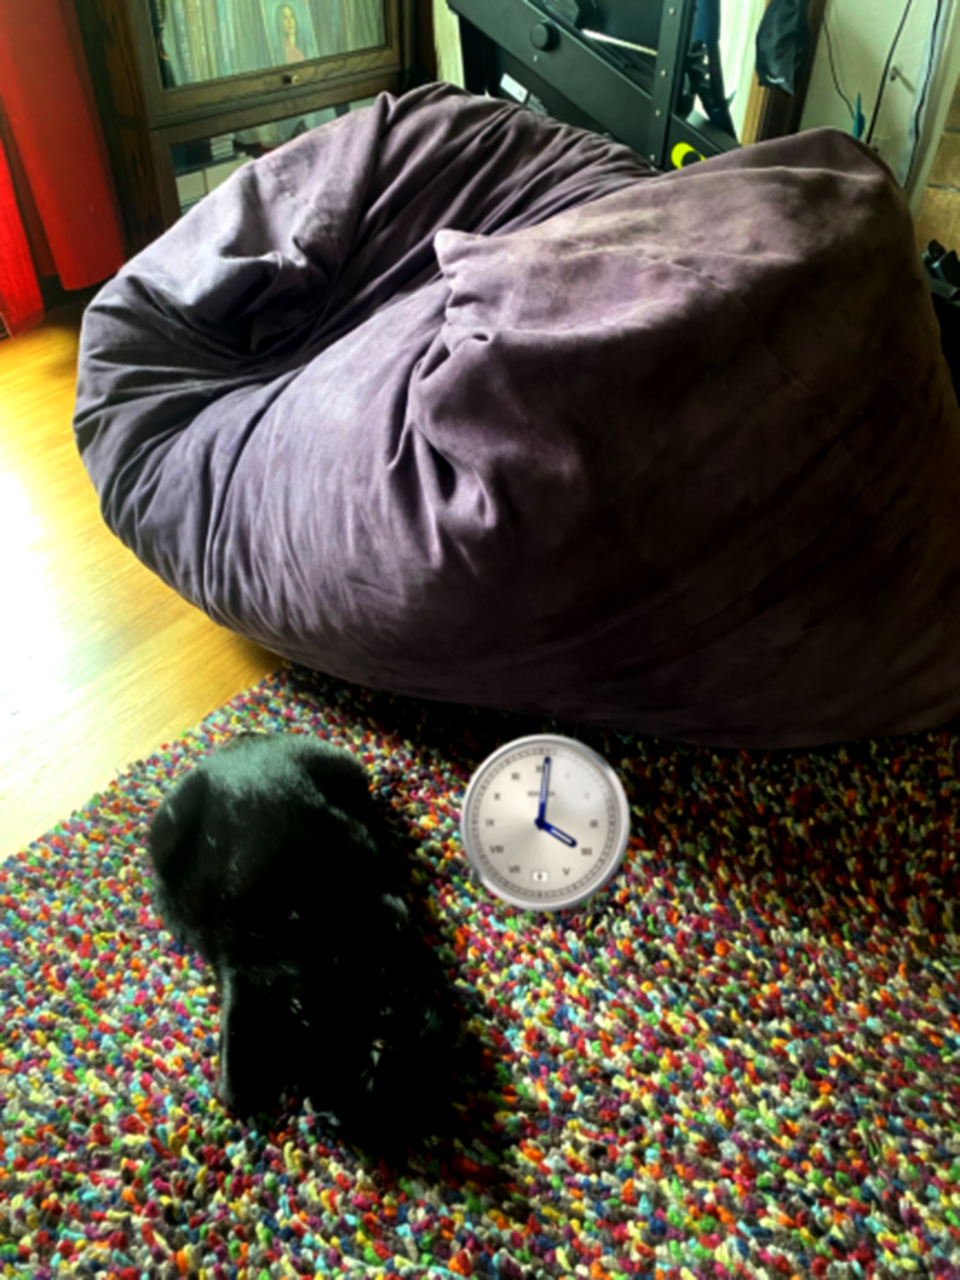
4:01
